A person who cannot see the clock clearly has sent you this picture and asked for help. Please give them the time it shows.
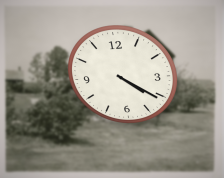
4:21
